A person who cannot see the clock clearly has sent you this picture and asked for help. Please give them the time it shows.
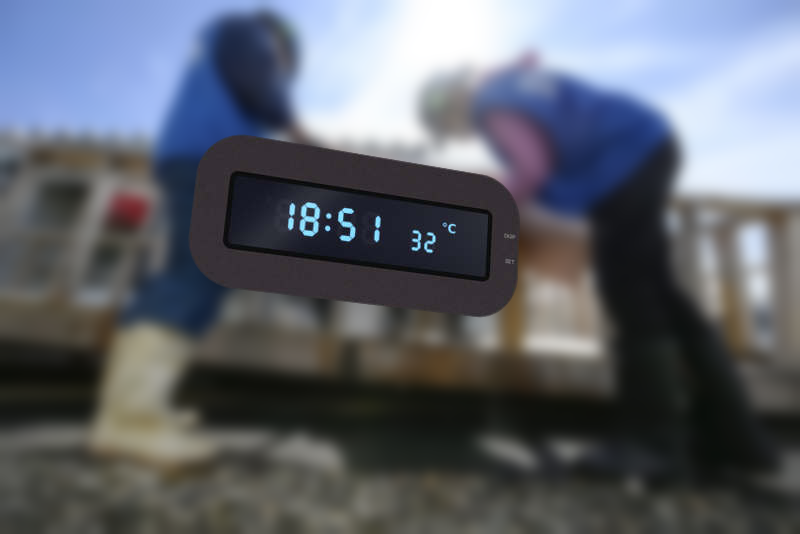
18:51
